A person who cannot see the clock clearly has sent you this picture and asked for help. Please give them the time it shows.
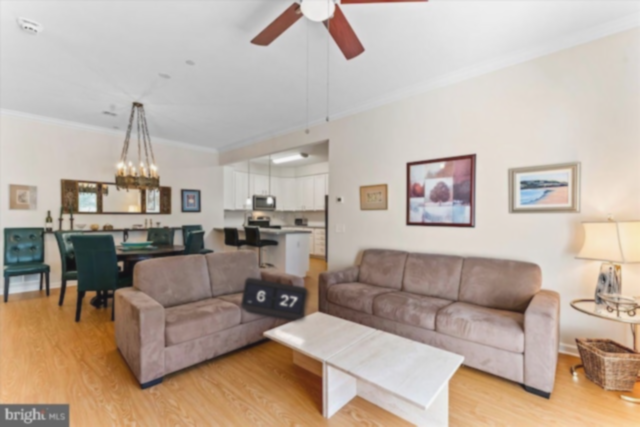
6:27
